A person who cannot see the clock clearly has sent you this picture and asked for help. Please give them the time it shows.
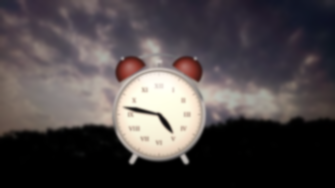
4:47
